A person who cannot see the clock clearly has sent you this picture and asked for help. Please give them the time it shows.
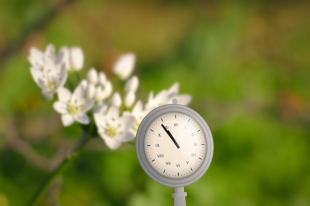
10:54
